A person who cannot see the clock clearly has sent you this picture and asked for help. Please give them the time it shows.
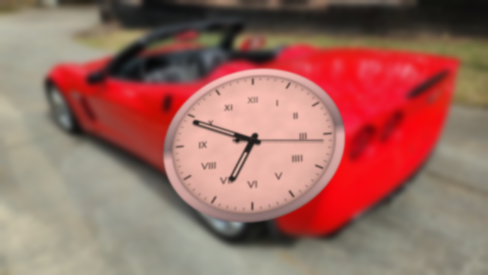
6:49:16
